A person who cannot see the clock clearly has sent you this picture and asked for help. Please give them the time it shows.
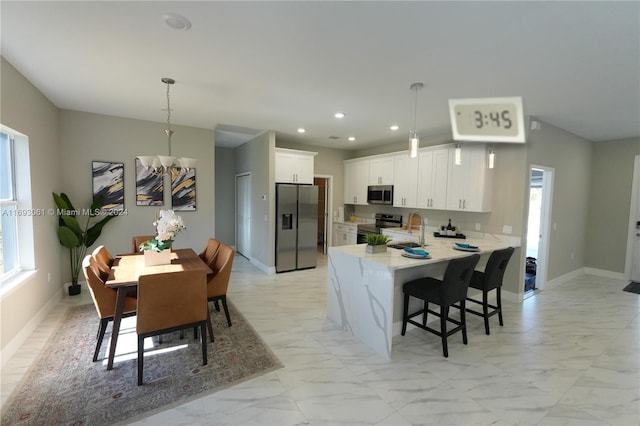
3:45
